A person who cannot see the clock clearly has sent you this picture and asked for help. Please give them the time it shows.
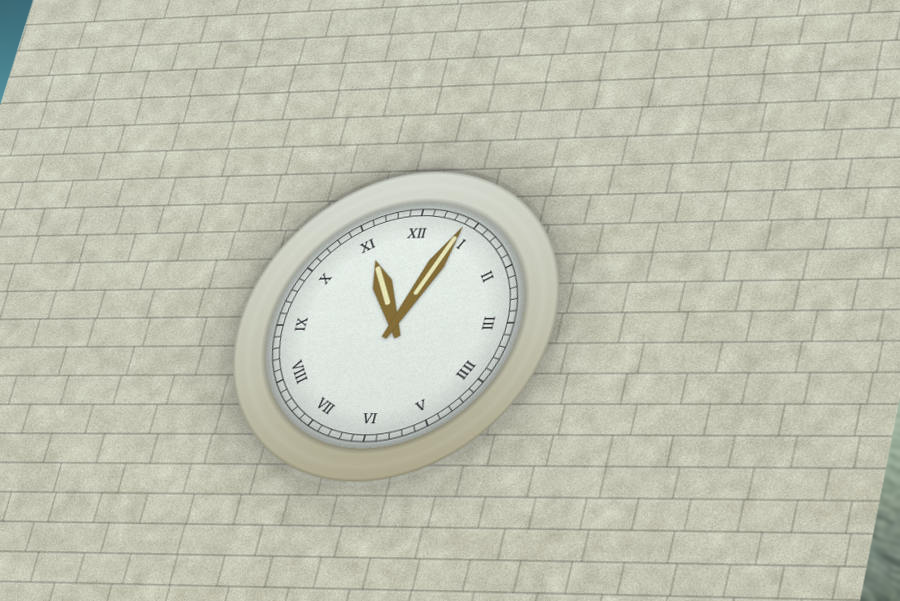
11:04
